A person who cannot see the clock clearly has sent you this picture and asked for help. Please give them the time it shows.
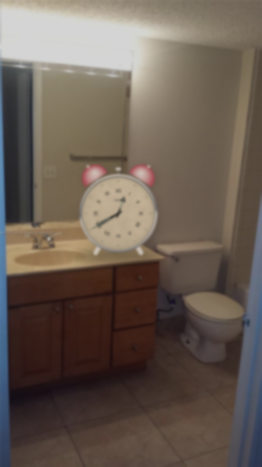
12:40
